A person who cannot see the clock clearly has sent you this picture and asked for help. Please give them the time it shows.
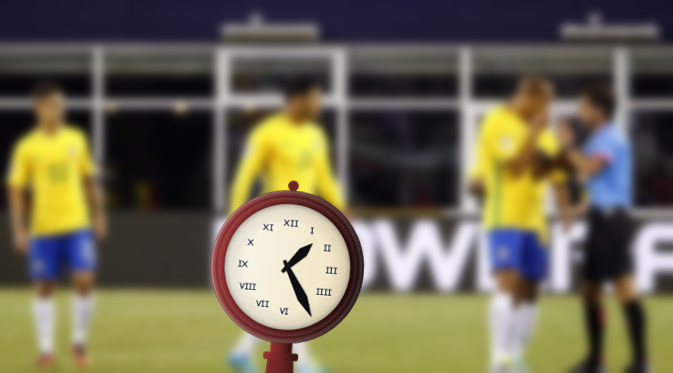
1:25
